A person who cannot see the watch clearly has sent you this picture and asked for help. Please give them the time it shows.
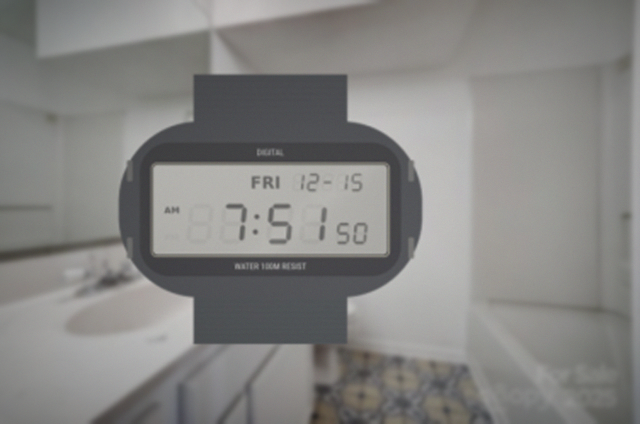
7:51:50
